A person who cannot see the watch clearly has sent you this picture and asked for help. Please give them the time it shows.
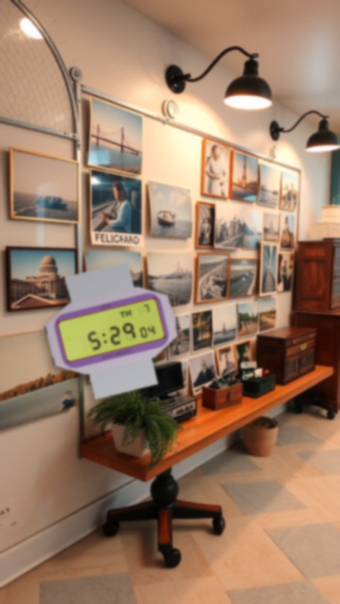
5:29
